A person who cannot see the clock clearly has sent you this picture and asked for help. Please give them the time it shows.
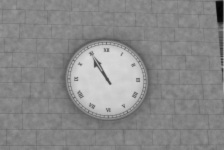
10:55
